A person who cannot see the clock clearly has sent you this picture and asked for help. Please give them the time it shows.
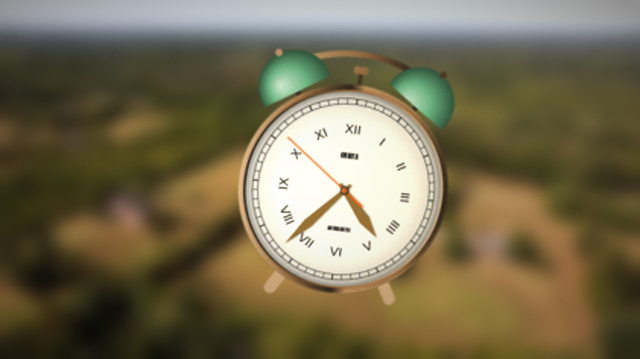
4:36:51
